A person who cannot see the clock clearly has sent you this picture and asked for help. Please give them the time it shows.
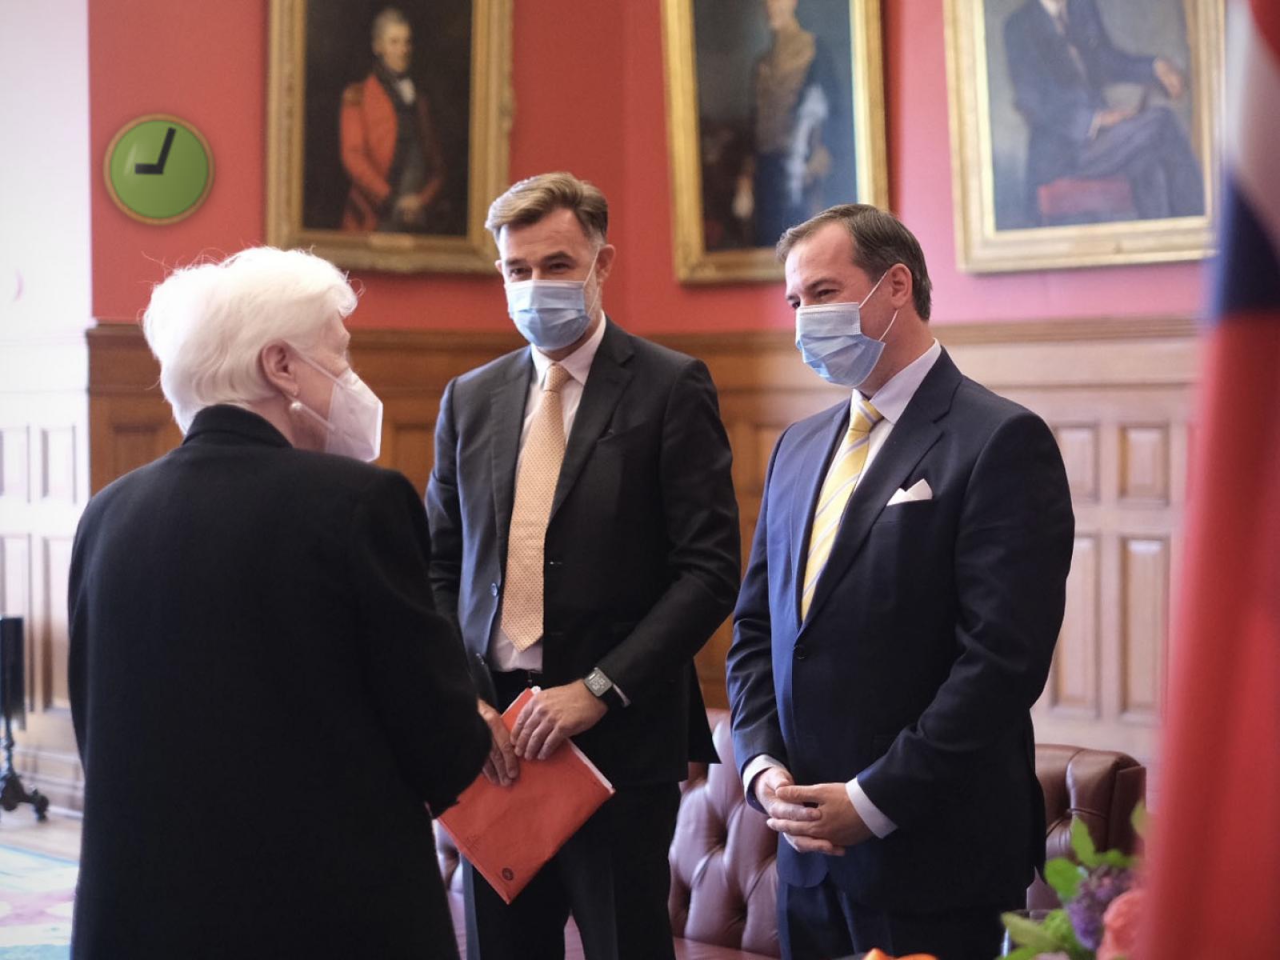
9:03
